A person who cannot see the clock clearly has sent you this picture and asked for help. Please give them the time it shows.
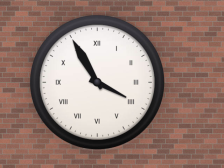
3:55
